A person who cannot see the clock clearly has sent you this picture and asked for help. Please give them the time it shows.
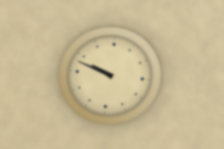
9:48
